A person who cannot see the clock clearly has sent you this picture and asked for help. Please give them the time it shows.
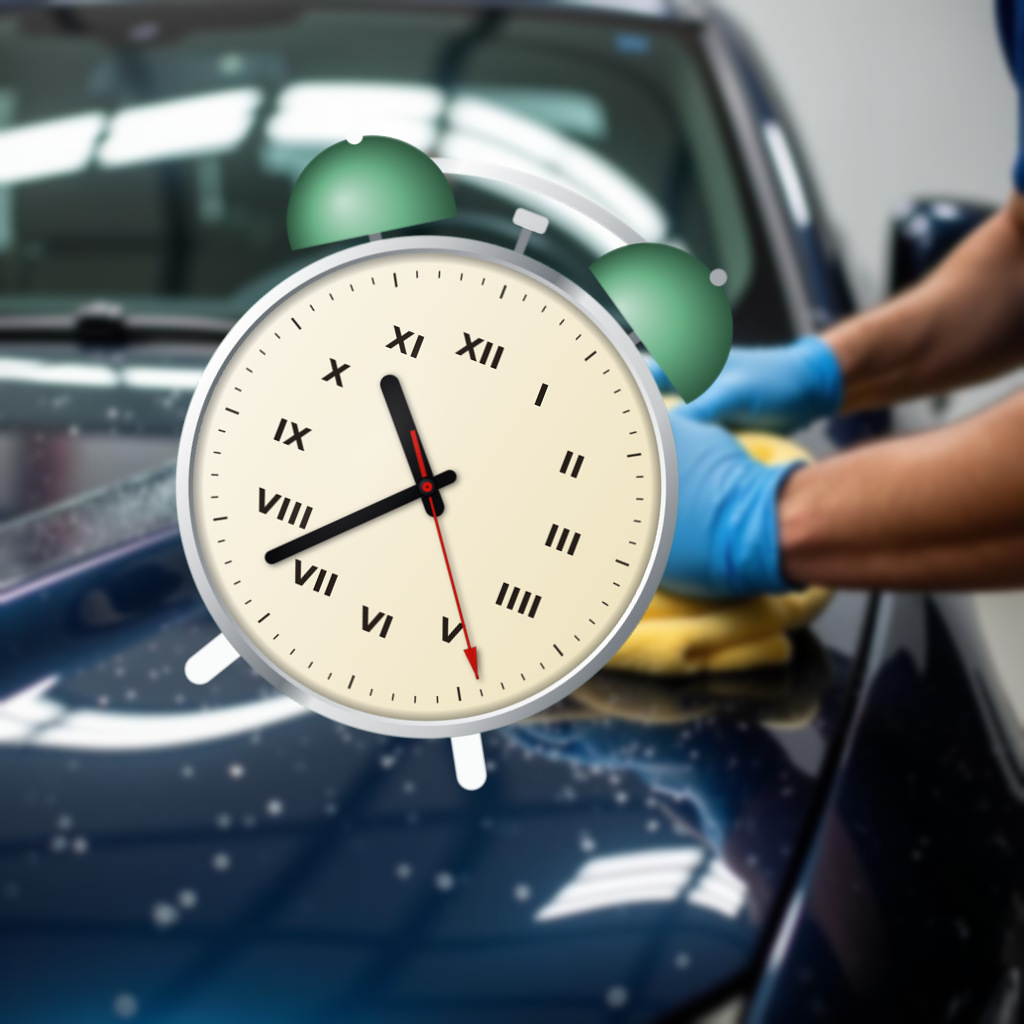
10:37:24
